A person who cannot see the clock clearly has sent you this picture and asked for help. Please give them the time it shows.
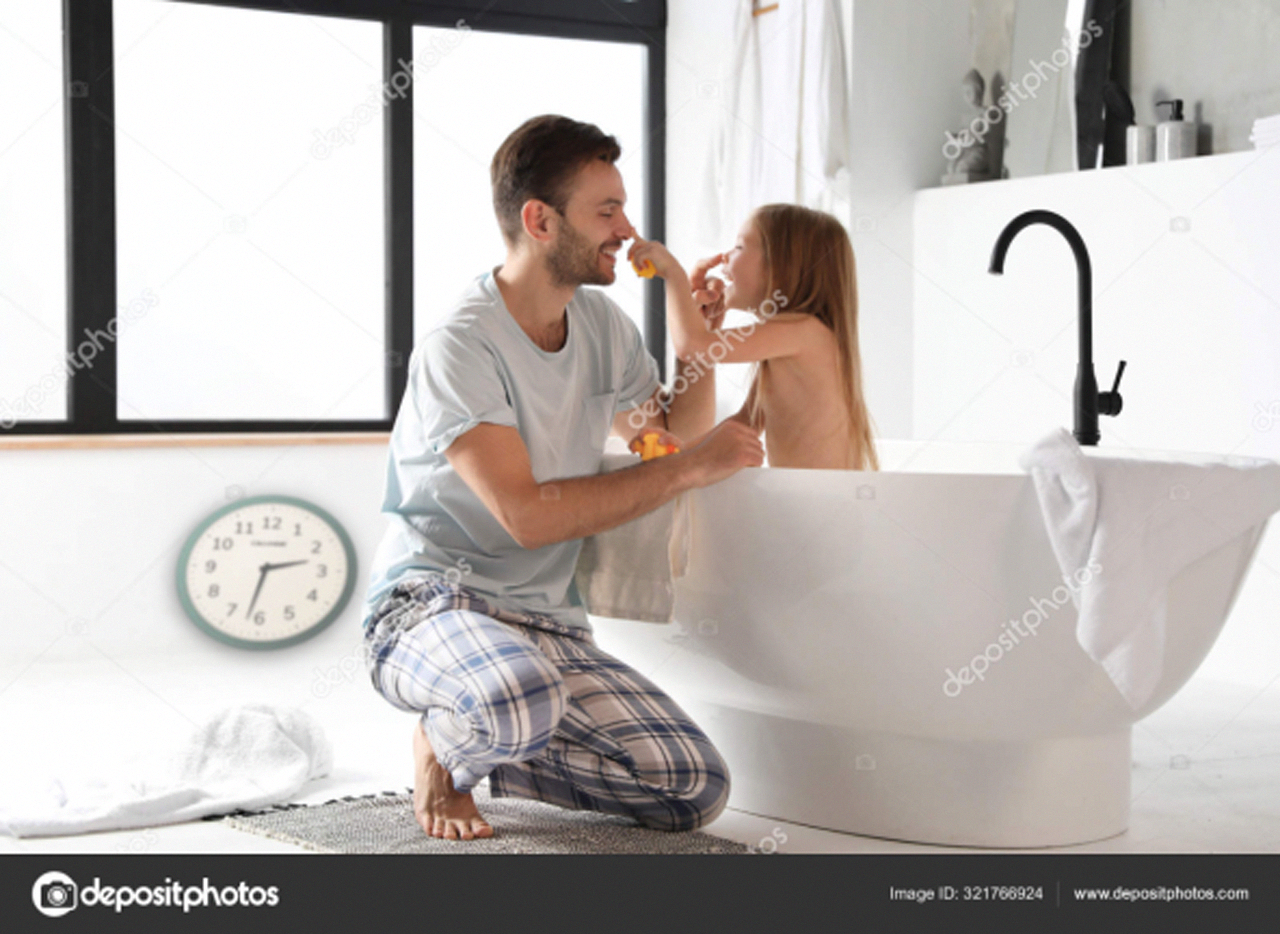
2:32
